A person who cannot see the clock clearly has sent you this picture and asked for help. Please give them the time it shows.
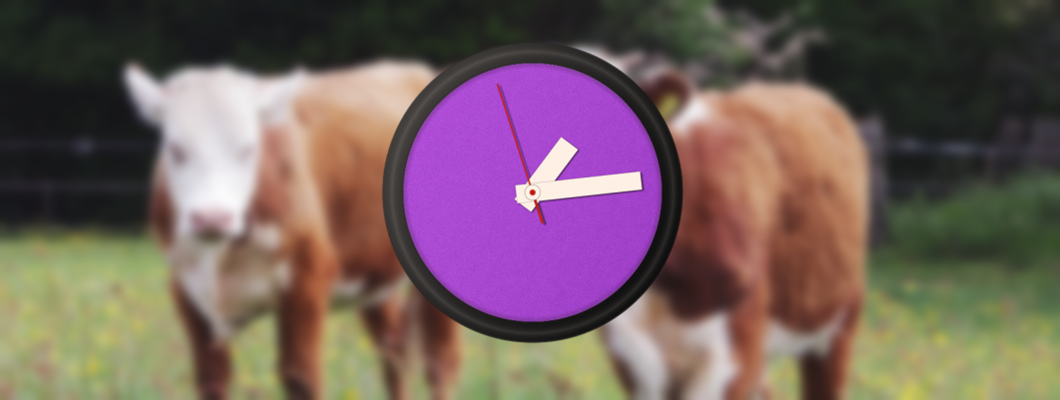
1:13:57
